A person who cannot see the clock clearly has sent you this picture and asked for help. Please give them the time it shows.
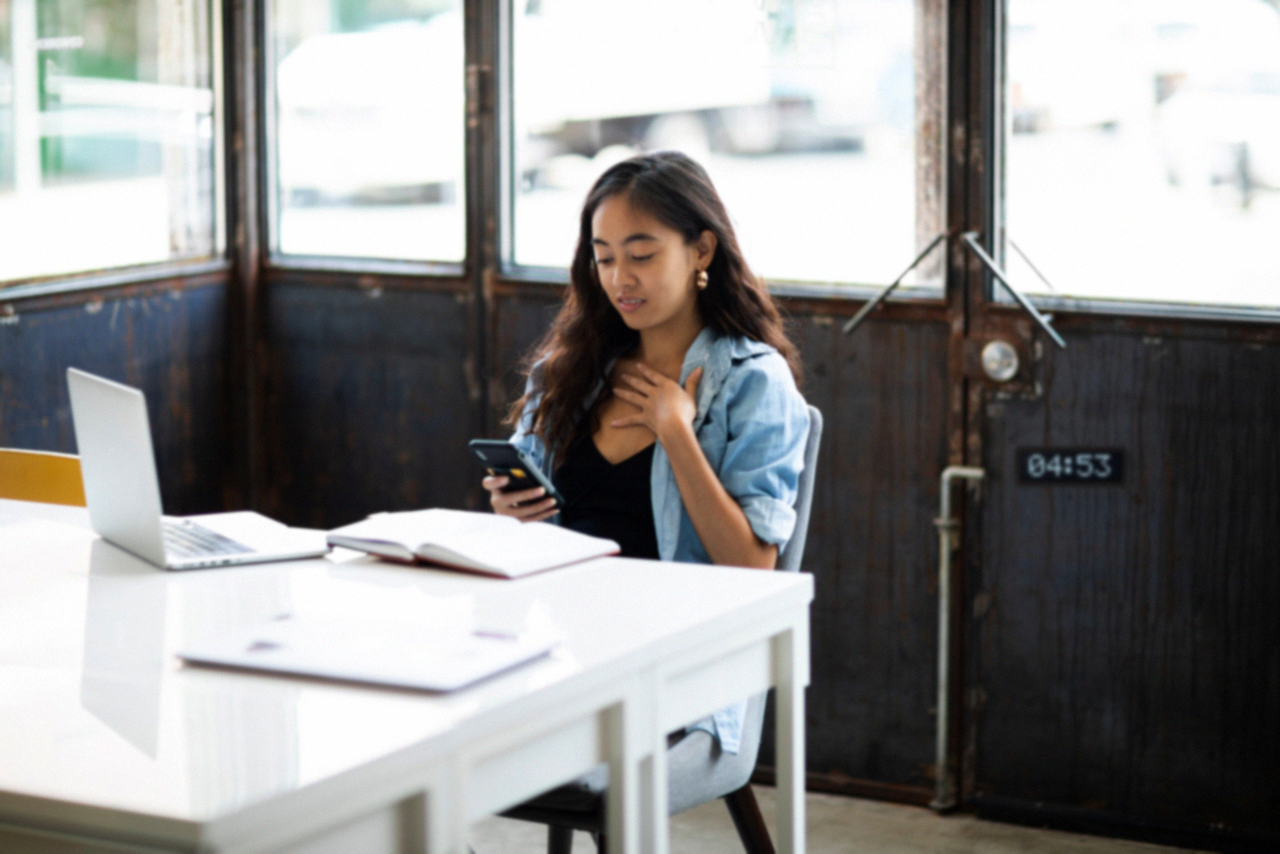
4:53
